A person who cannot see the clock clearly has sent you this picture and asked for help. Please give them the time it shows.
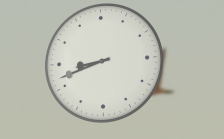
8:42
